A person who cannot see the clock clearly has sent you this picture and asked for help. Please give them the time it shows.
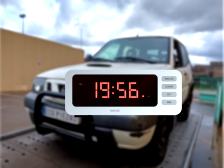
19:56
